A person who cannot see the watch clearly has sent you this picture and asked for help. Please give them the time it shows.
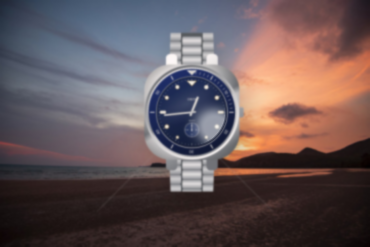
12:44
